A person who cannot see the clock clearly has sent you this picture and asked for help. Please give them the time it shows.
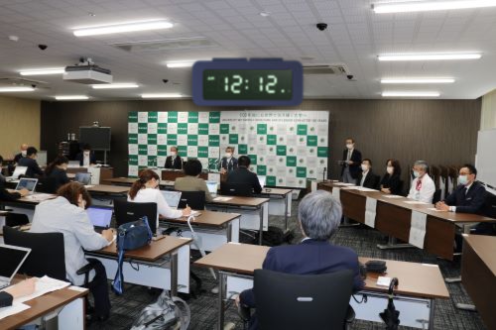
12:12
